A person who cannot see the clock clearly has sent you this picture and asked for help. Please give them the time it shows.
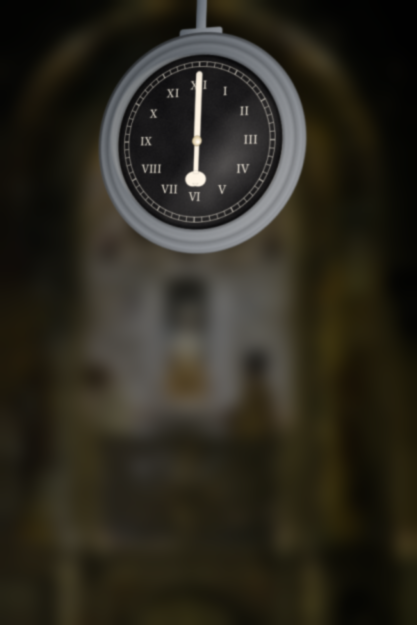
6:00
